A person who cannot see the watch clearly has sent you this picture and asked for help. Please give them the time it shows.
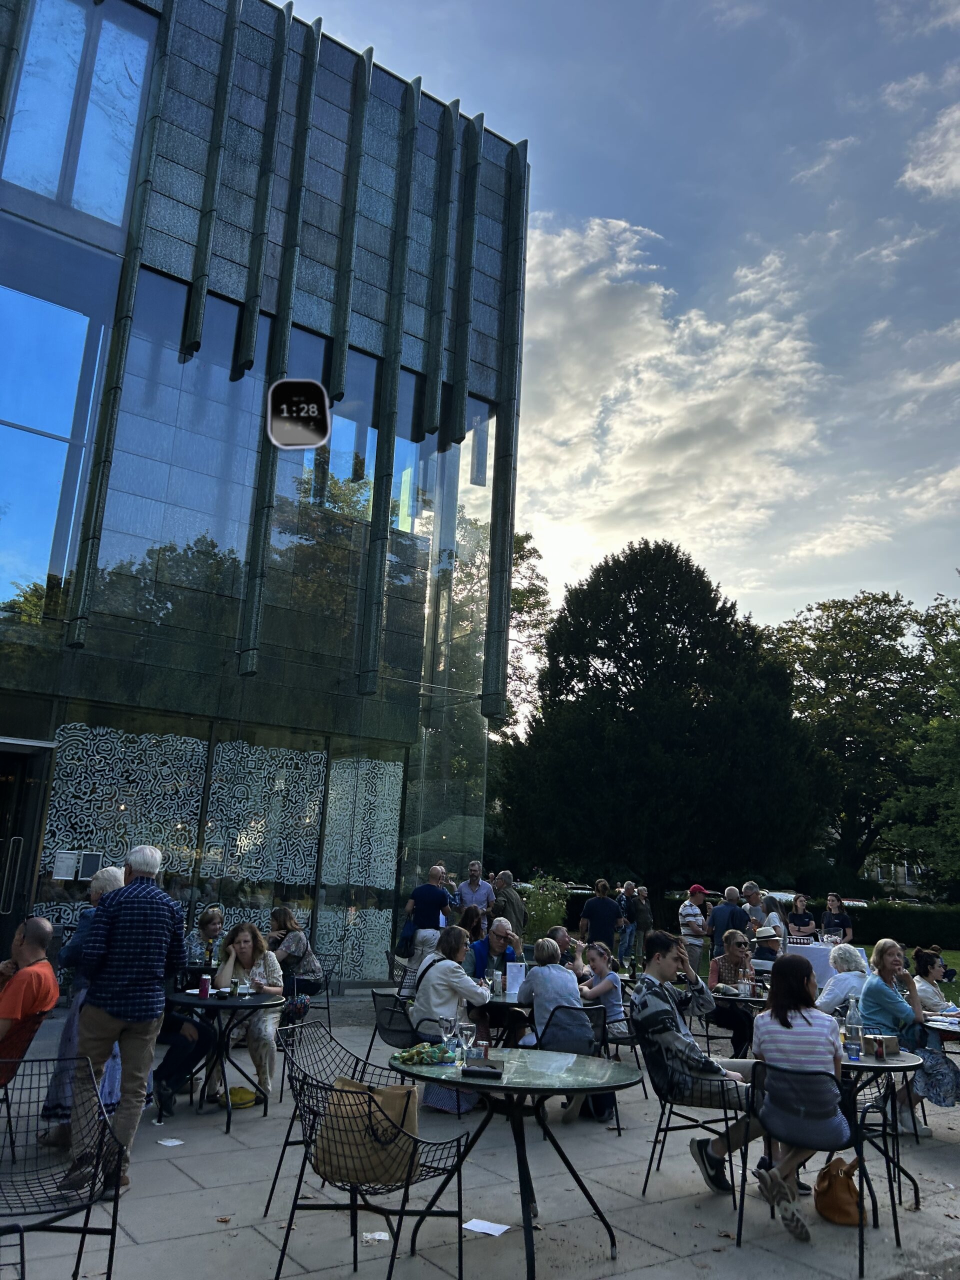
1:28
